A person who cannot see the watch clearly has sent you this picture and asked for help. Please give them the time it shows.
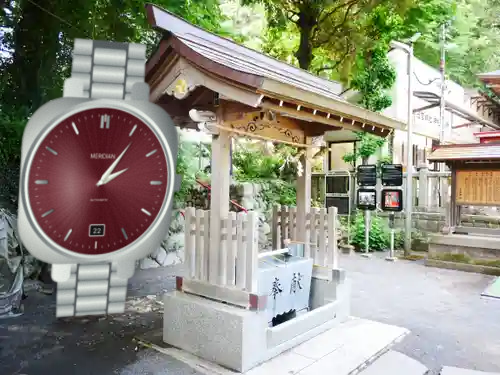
2:06
